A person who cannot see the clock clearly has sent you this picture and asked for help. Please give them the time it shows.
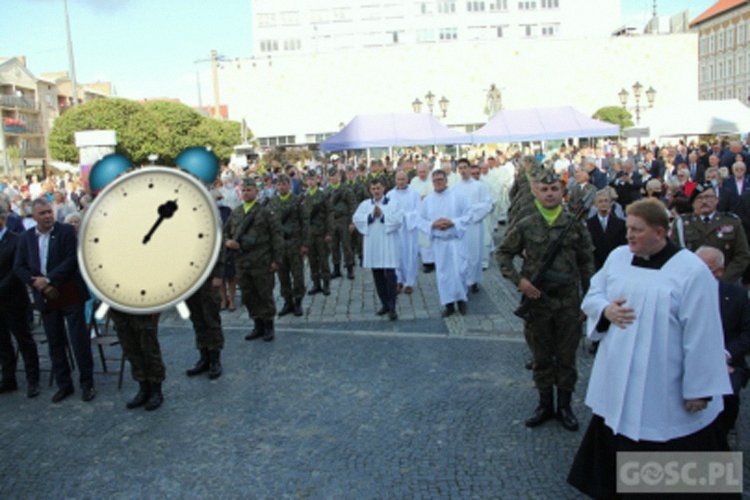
1:06
